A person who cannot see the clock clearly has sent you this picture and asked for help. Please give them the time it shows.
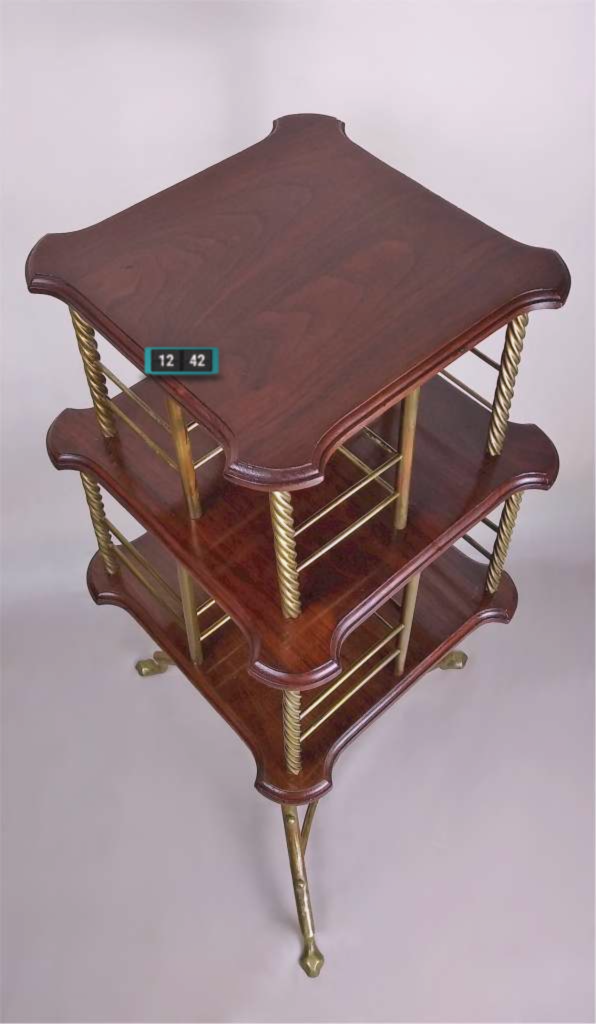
12:42
